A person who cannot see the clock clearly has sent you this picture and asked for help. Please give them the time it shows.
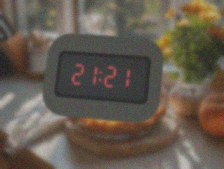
21:21
